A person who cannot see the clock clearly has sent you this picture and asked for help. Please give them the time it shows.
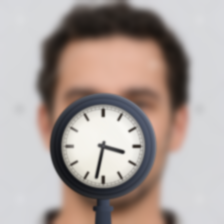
3:32
